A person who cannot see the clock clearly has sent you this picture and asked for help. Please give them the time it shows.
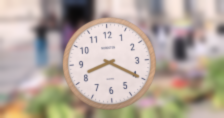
8:20
